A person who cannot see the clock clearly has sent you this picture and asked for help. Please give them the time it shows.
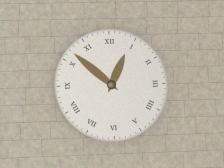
12:52
